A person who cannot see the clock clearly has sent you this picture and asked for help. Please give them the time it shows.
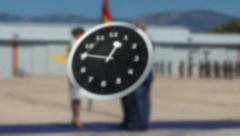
12:46
